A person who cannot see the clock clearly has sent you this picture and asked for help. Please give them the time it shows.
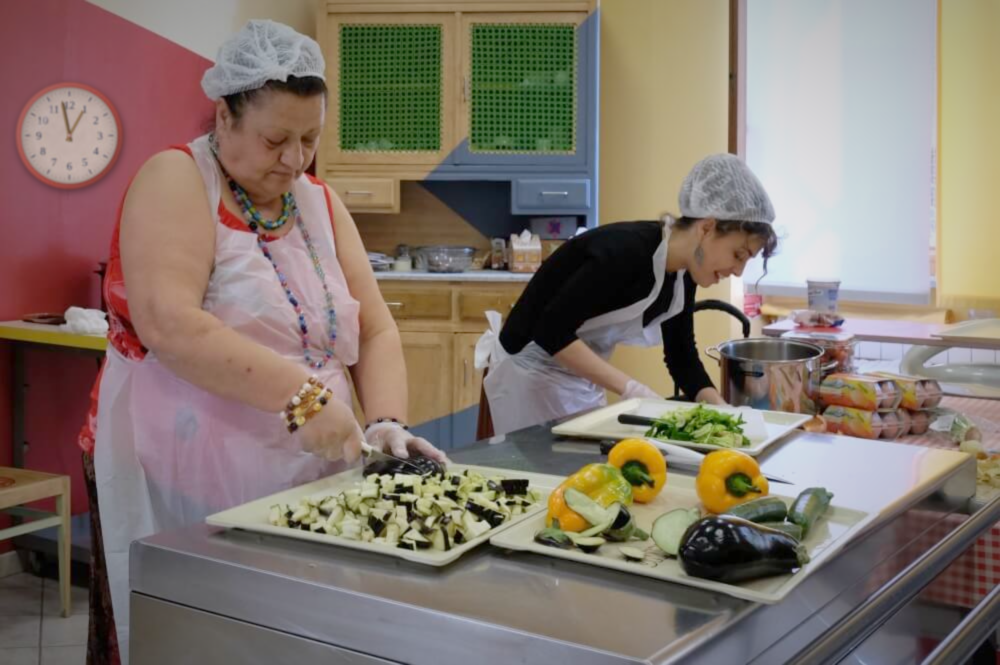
12:58
